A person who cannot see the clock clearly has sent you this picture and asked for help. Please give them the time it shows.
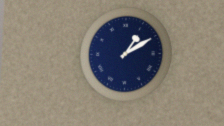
1:10
